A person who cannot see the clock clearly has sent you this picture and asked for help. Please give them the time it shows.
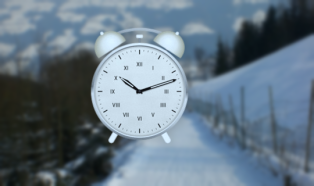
10:12
